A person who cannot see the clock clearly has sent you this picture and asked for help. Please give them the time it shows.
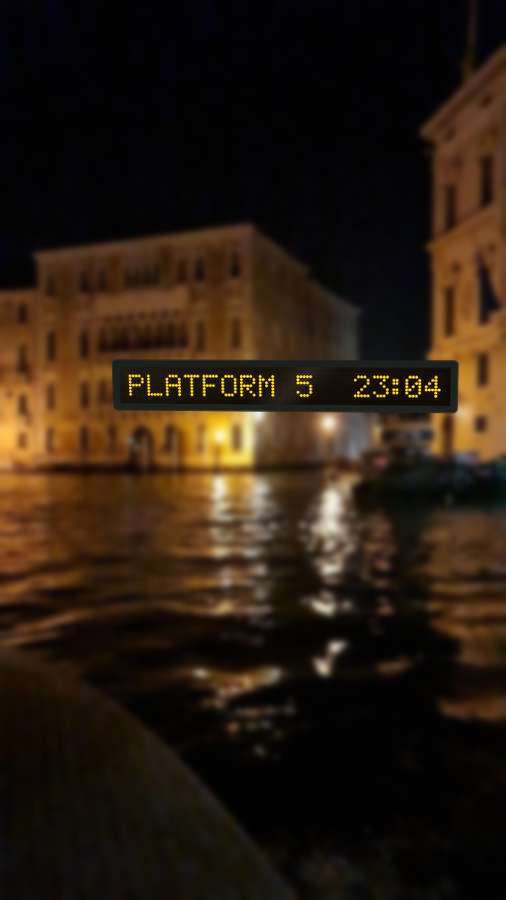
23:04
